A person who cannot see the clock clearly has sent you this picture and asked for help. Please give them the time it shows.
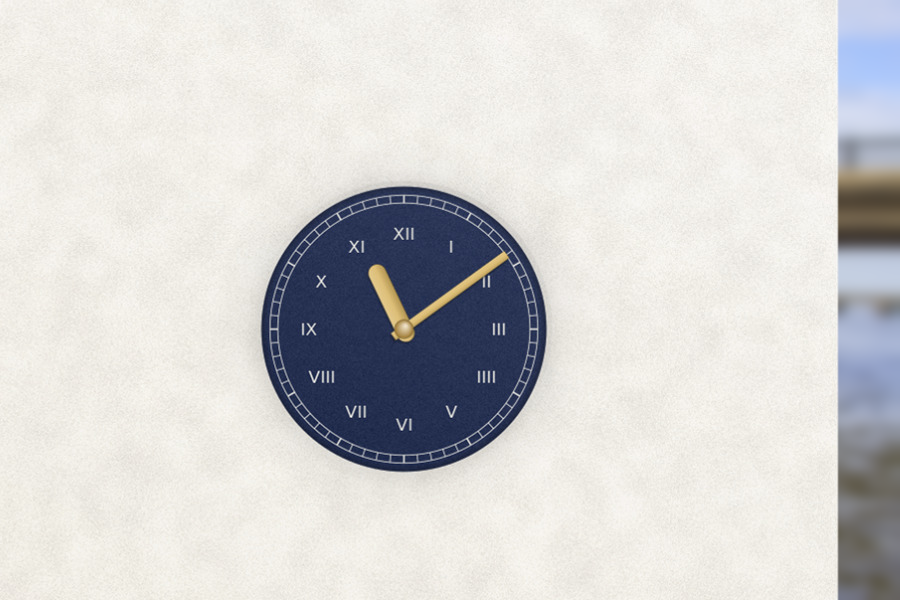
11:09
